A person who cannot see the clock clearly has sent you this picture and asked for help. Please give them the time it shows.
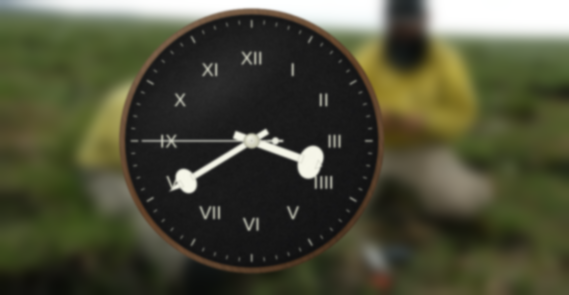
3:39:45
